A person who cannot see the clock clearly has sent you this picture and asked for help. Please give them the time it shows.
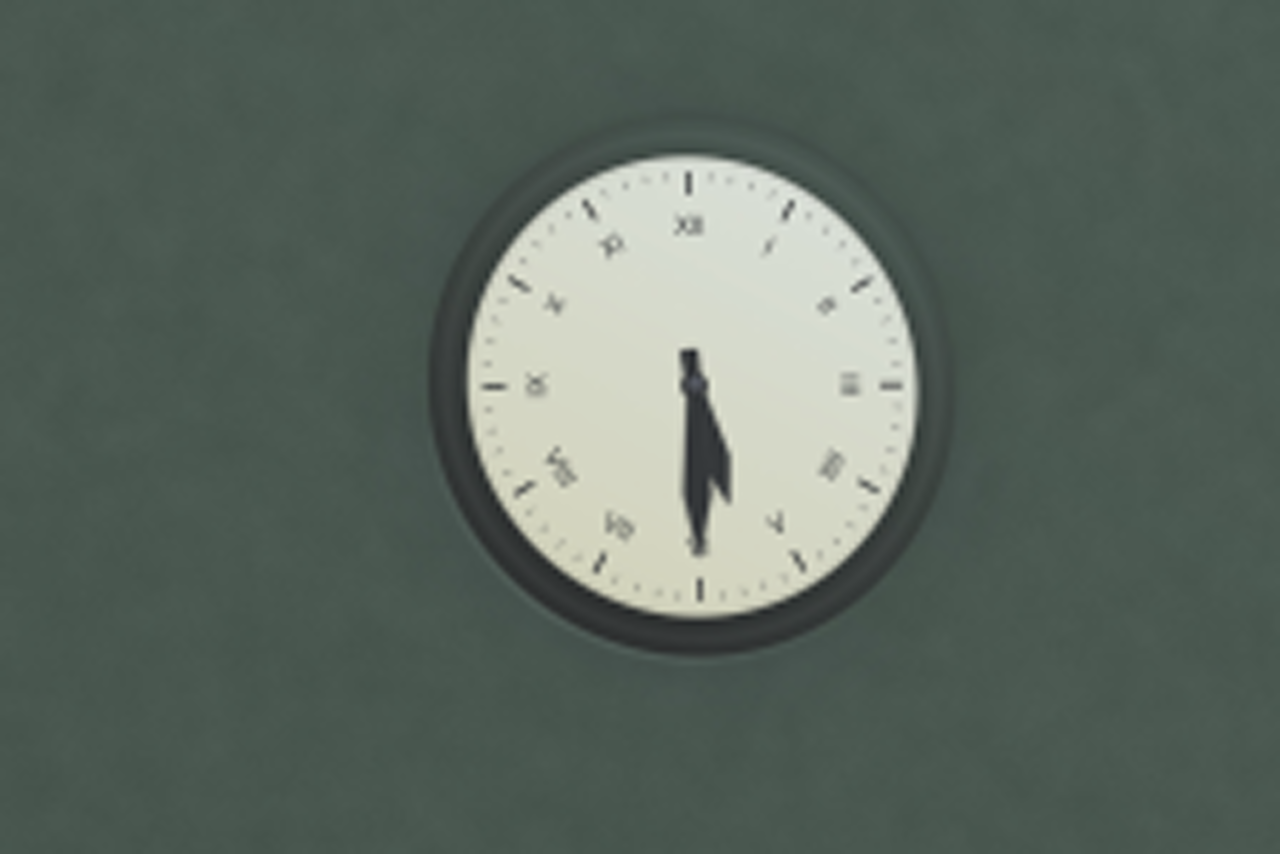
5:30
